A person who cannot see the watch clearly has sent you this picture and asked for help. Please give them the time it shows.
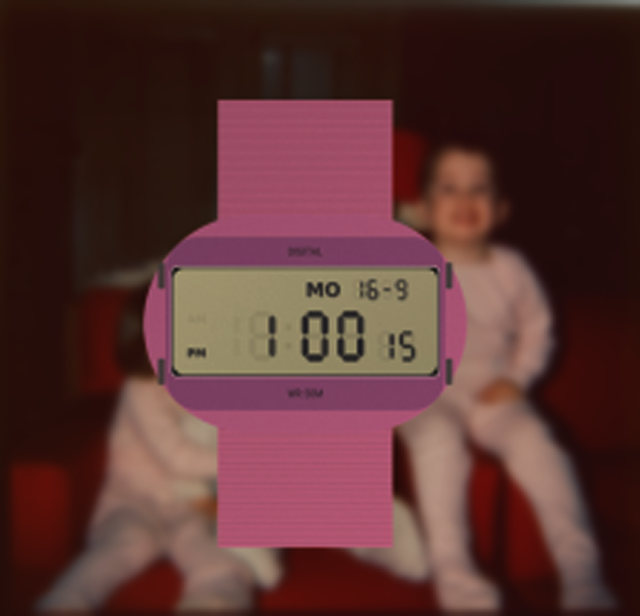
1:00:15
